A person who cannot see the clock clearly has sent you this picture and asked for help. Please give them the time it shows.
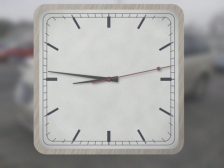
8:46:13
